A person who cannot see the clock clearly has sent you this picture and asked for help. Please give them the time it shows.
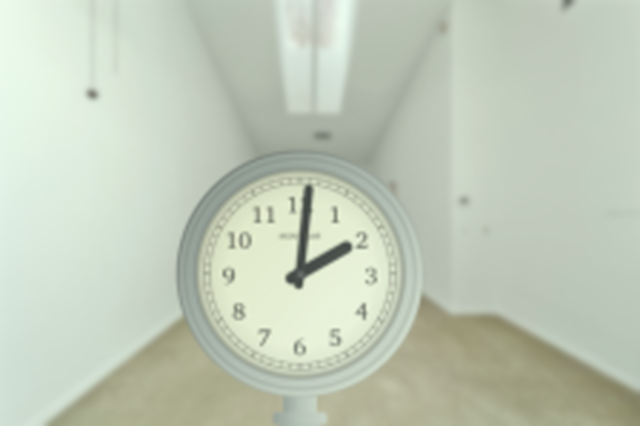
2:01
